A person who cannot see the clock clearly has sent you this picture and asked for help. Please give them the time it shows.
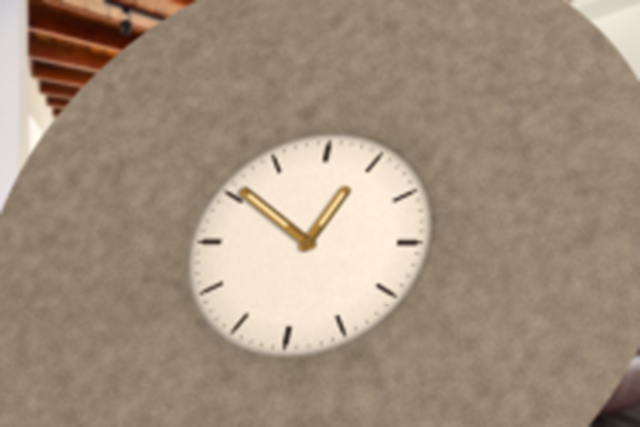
12:51
